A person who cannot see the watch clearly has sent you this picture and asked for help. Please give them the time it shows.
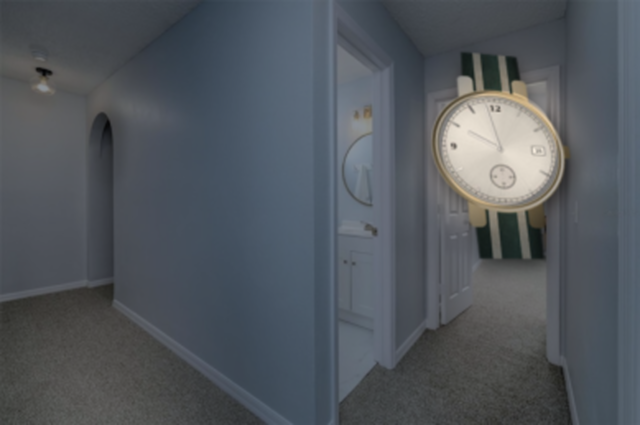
9:58
